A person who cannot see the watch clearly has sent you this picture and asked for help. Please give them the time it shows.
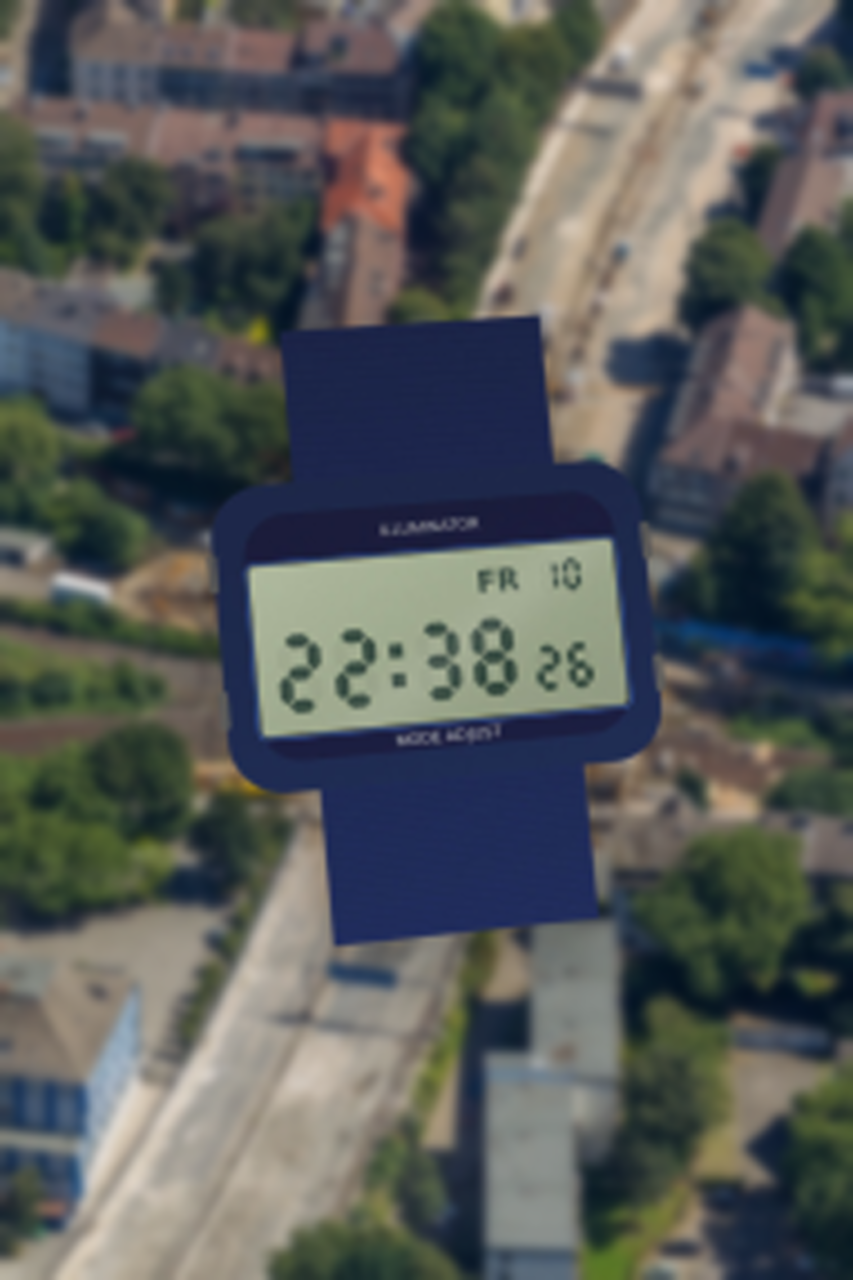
22:38:26
